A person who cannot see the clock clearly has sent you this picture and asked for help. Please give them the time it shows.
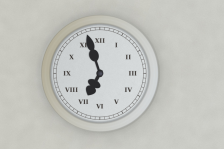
6:57
